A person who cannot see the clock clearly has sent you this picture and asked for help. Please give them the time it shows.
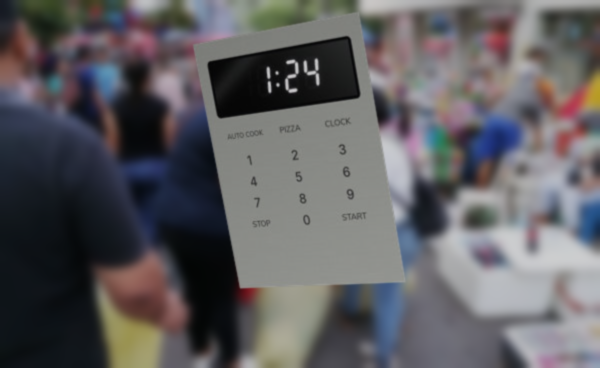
1:24
